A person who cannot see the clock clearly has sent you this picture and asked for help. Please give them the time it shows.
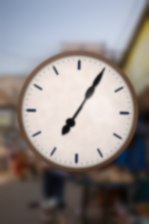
7:05
